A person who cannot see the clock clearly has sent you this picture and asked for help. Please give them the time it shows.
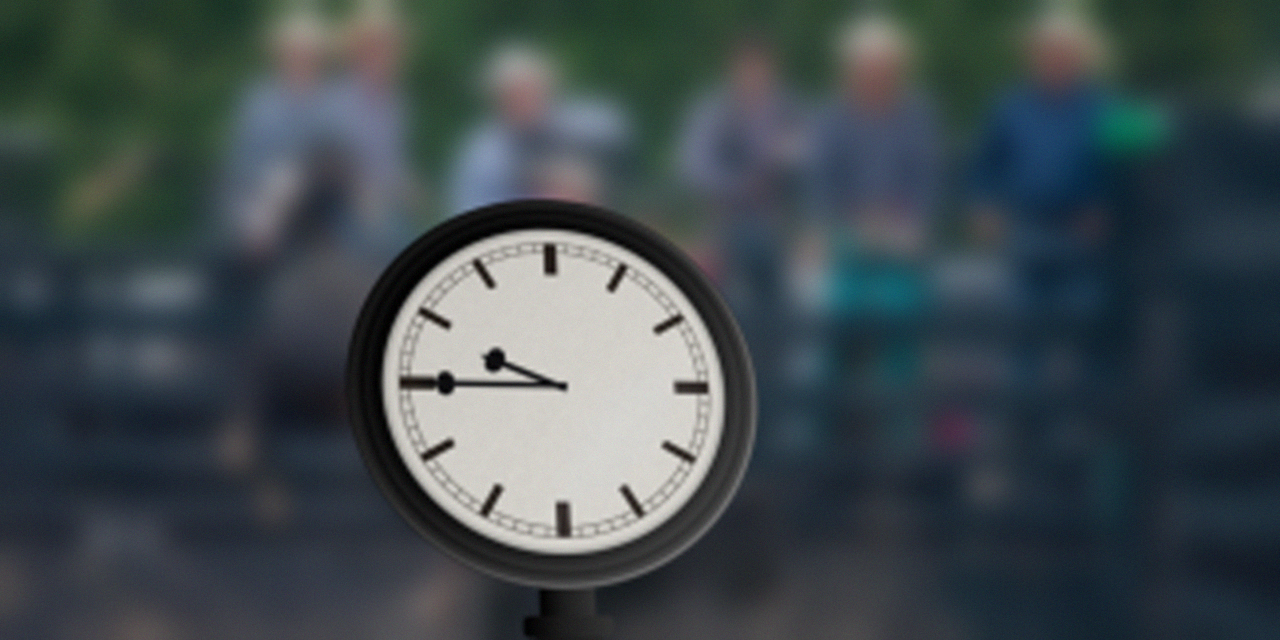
9:45
